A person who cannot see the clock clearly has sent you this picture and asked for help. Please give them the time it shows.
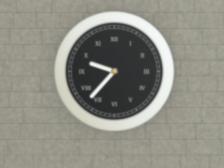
9:37
